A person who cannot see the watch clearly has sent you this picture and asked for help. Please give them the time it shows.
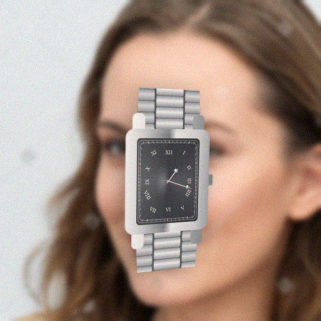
1:18
